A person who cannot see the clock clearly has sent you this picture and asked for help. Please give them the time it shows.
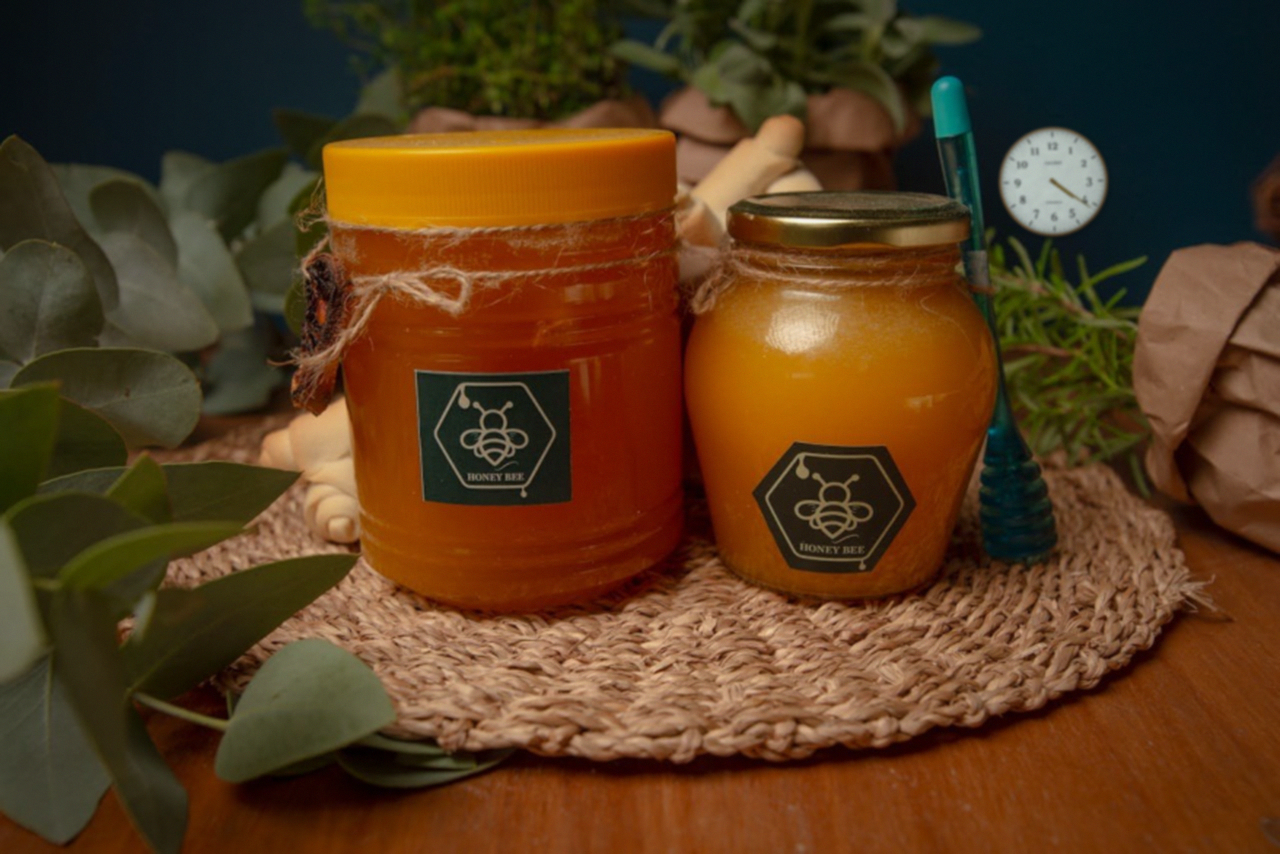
4:21
